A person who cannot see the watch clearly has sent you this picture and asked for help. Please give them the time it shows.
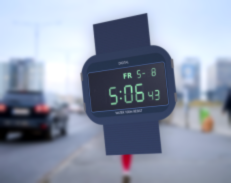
5:06:43
